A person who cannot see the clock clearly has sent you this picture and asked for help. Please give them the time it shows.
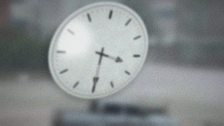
3:30
